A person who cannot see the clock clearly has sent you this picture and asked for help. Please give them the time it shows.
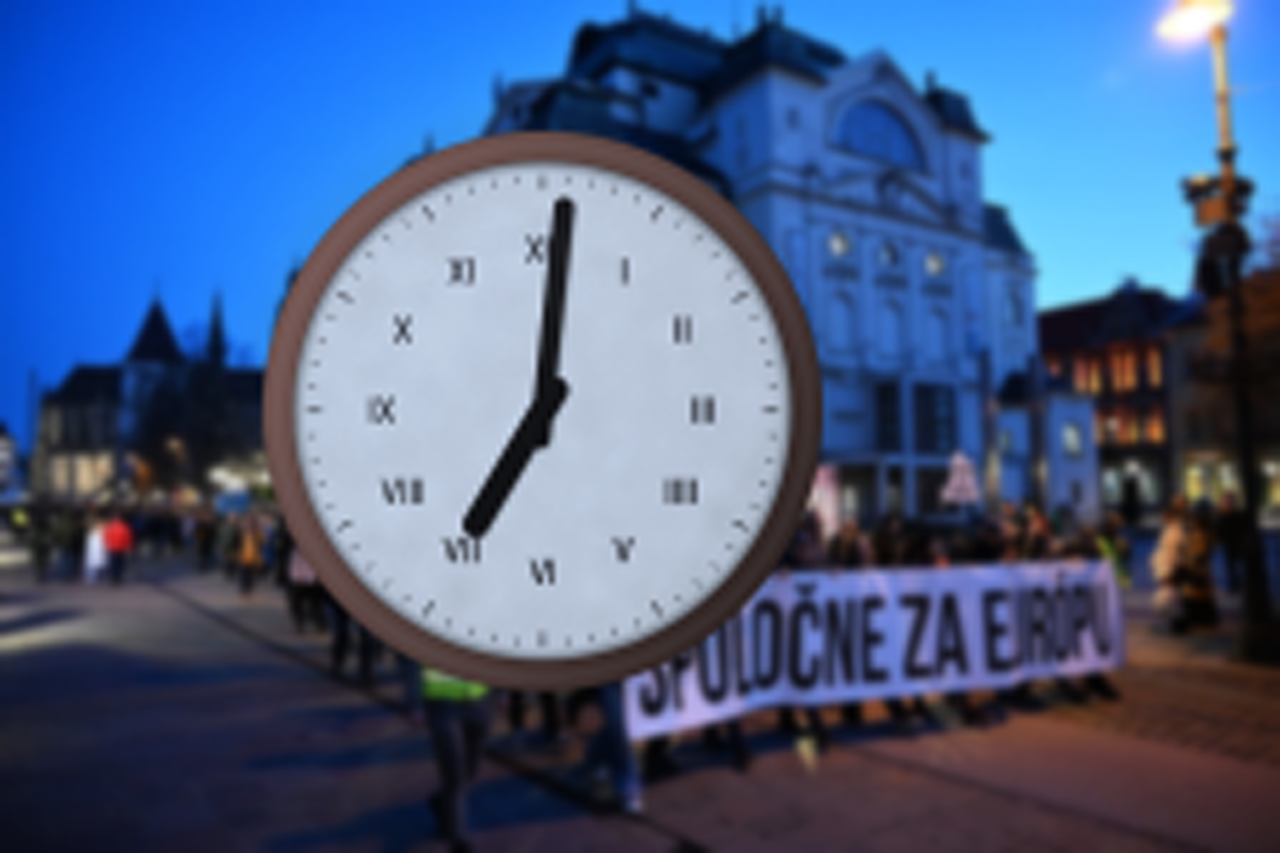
7:01
